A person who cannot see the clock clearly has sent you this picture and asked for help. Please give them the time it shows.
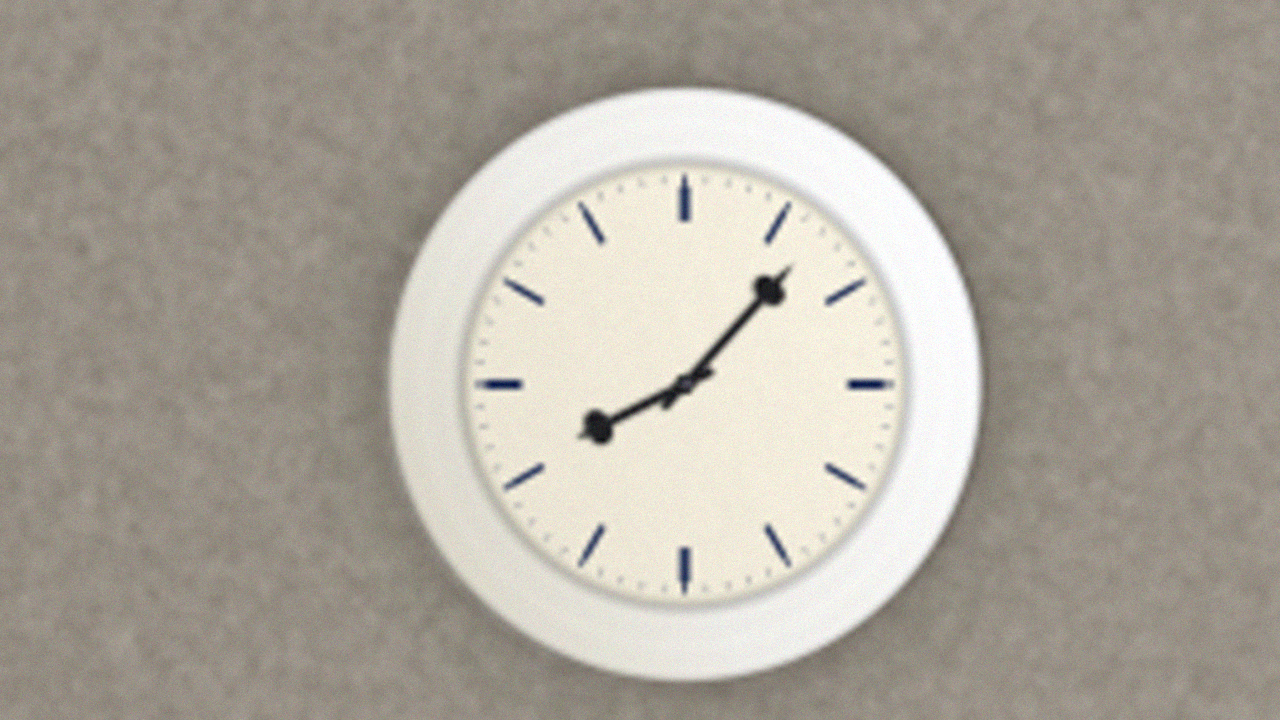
8:07
